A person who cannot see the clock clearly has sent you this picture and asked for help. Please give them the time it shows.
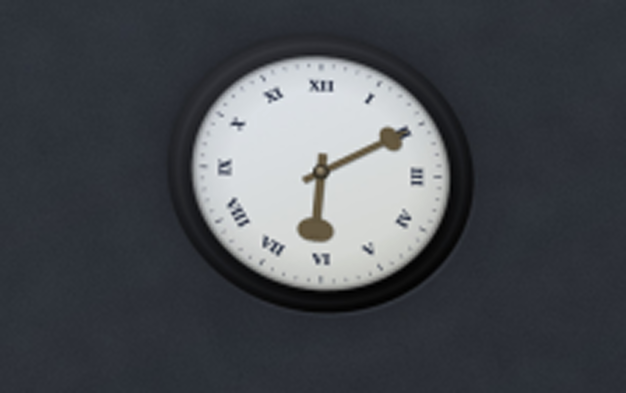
6:10
